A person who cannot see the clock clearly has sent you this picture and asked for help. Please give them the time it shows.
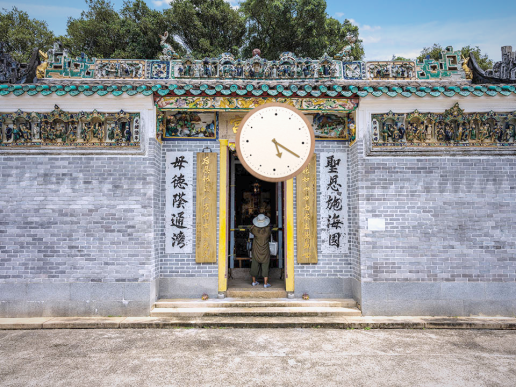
5:20
